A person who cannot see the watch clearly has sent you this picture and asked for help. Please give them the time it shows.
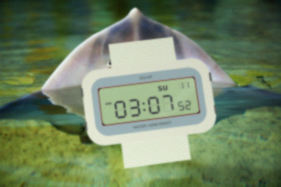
3:07
